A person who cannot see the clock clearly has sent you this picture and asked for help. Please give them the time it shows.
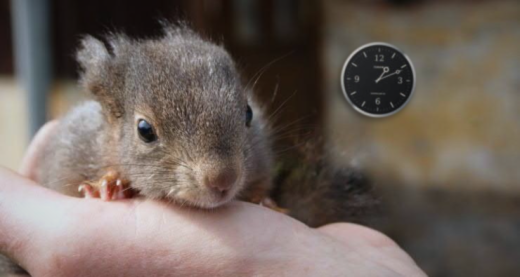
1:11
